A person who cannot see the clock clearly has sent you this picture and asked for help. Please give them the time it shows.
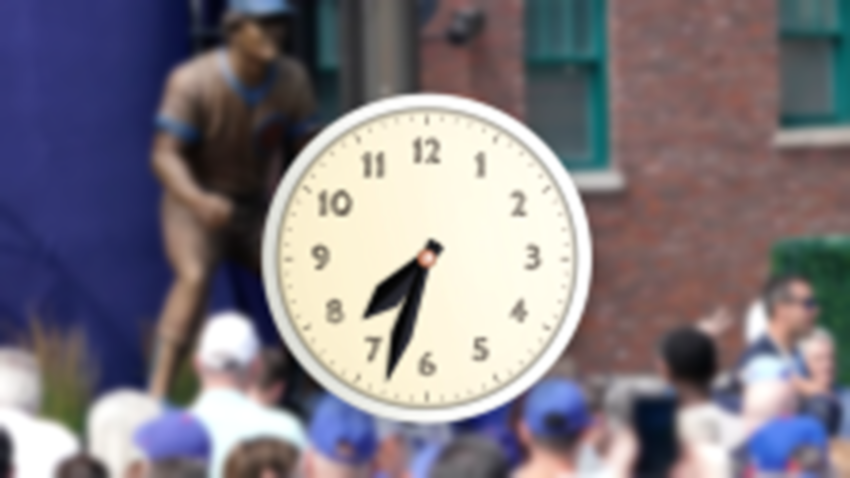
7:33
